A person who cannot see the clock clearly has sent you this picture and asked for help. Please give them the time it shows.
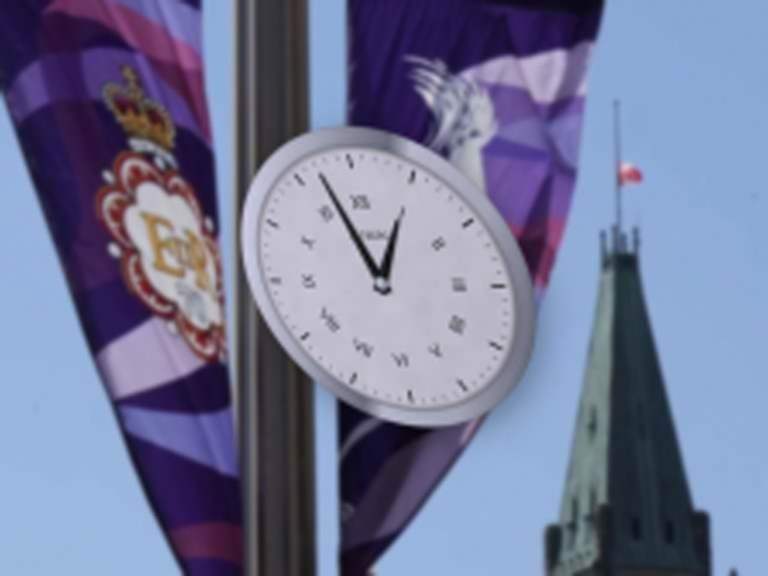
12:57
